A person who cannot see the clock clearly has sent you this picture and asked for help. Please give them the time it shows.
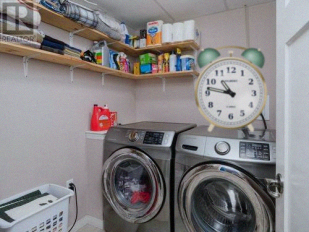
10:47
